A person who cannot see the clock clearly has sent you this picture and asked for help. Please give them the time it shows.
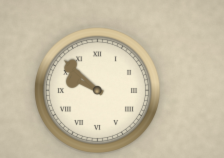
9:52
